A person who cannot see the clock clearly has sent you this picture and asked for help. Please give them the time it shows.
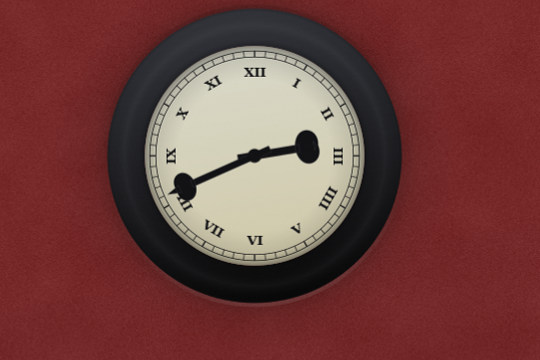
2:41
